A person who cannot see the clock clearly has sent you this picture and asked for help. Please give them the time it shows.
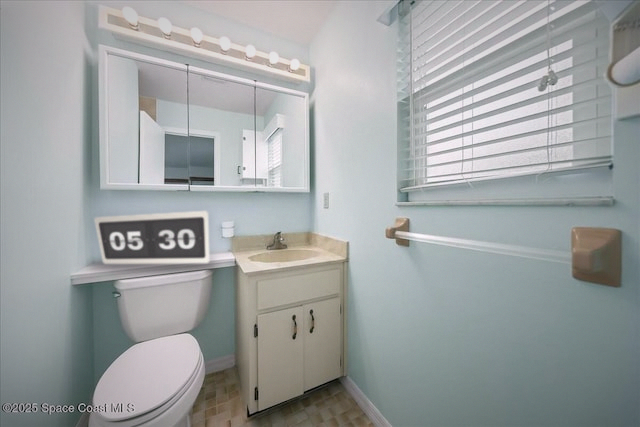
5:30
